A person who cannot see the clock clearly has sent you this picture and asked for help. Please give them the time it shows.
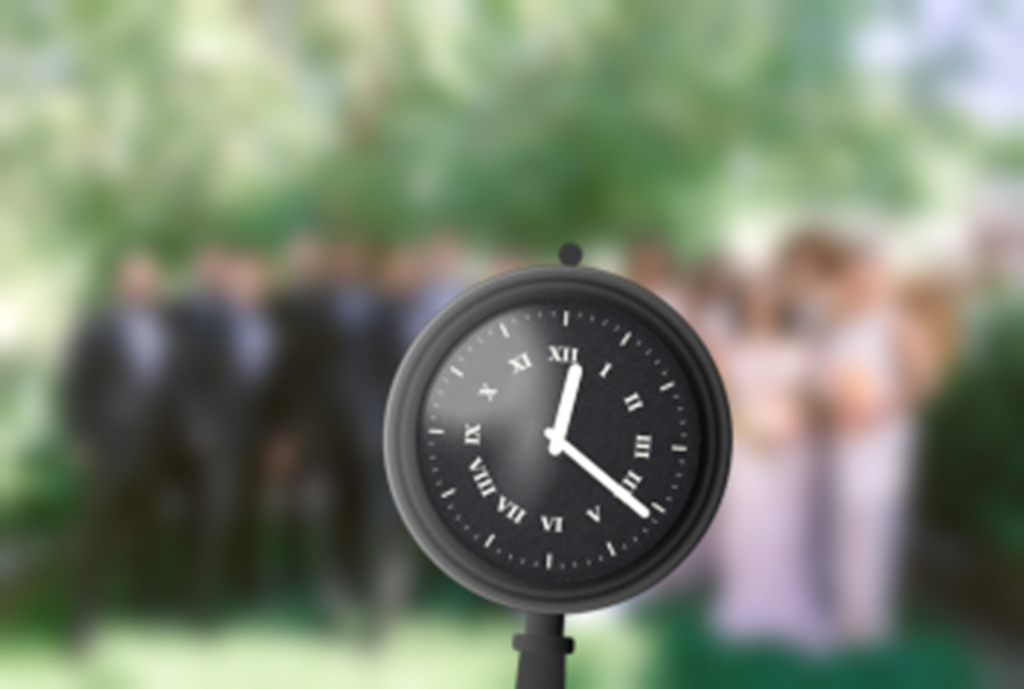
12:21
